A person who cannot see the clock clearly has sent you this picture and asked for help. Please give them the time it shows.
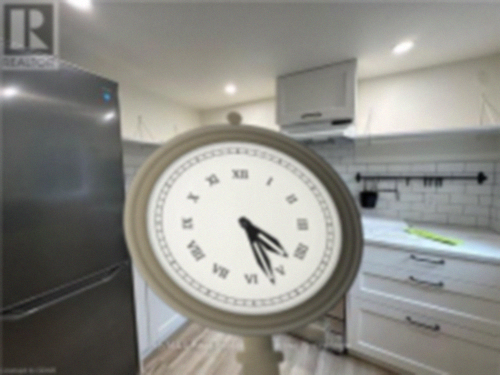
4:27
